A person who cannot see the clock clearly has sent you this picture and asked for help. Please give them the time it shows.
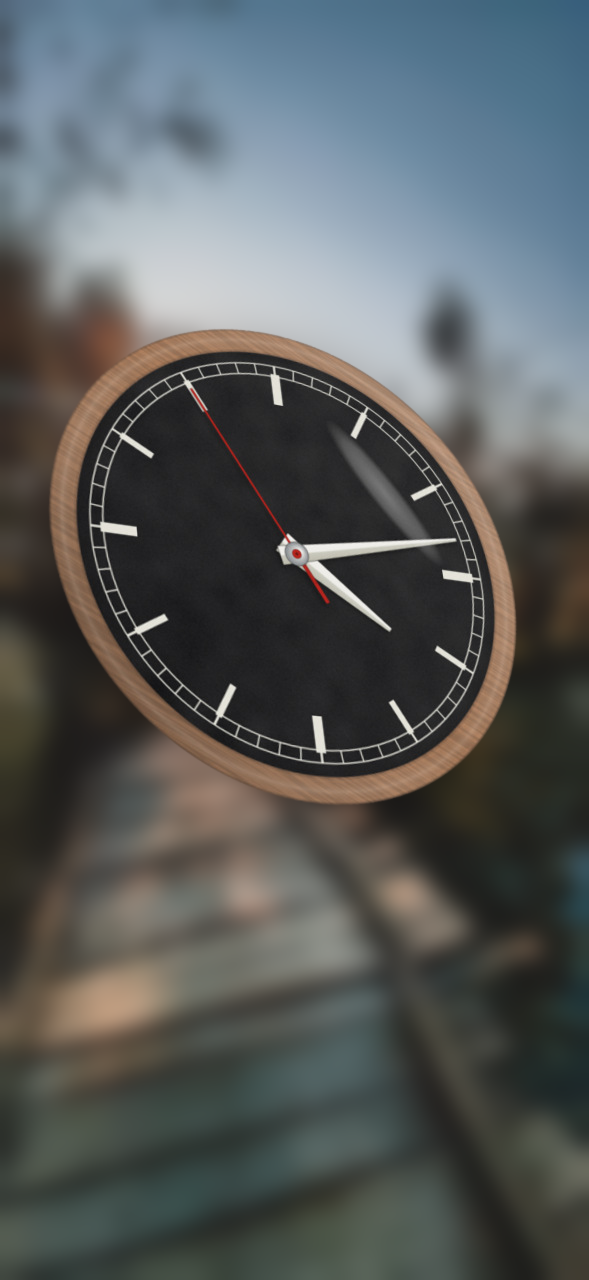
4:12:55
